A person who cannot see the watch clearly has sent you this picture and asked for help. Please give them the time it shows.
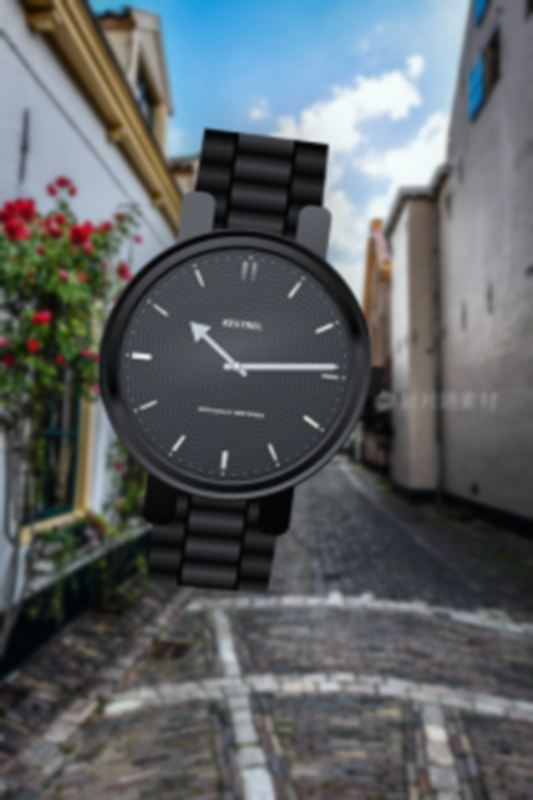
10:14
